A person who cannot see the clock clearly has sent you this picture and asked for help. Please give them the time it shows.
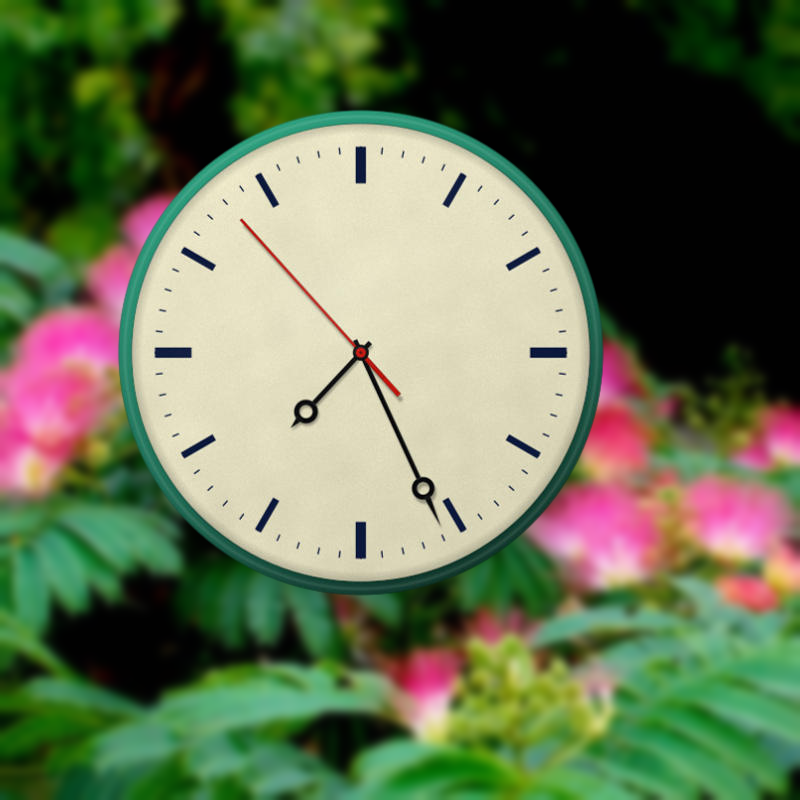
7:25:53
